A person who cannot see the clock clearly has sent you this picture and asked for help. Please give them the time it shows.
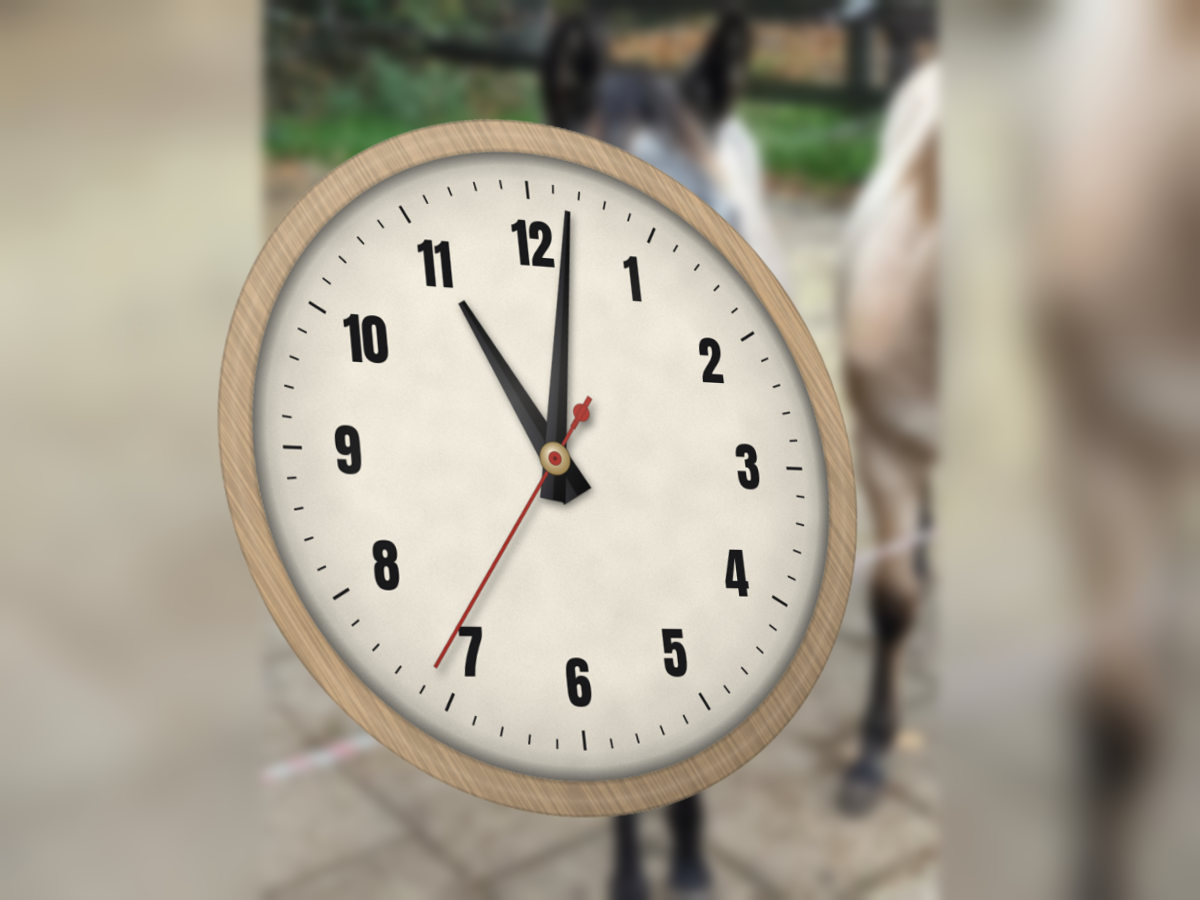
11:01:36
